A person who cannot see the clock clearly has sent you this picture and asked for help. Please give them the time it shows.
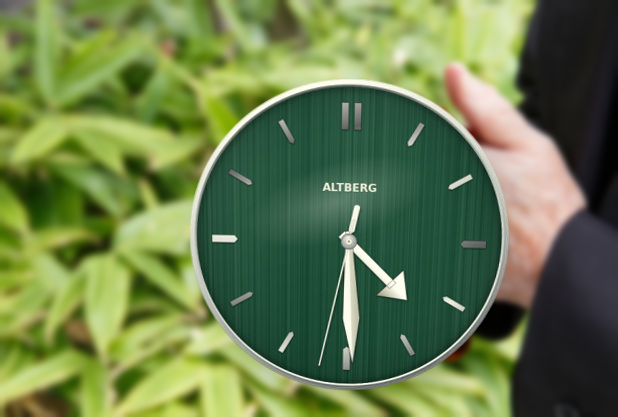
4:29:32
